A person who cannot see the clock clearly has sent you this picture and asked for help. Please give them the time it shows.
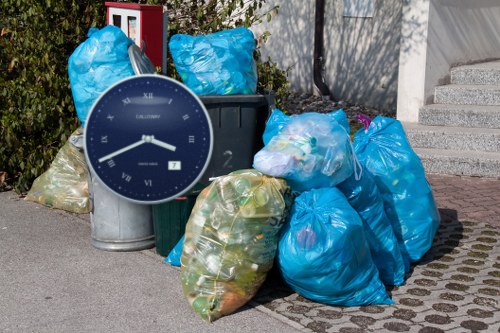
3:41
